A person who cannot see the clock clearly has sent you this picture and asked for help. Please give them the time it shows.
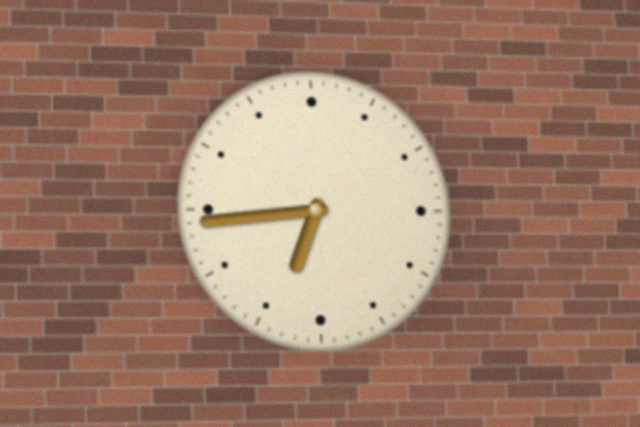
6:44
